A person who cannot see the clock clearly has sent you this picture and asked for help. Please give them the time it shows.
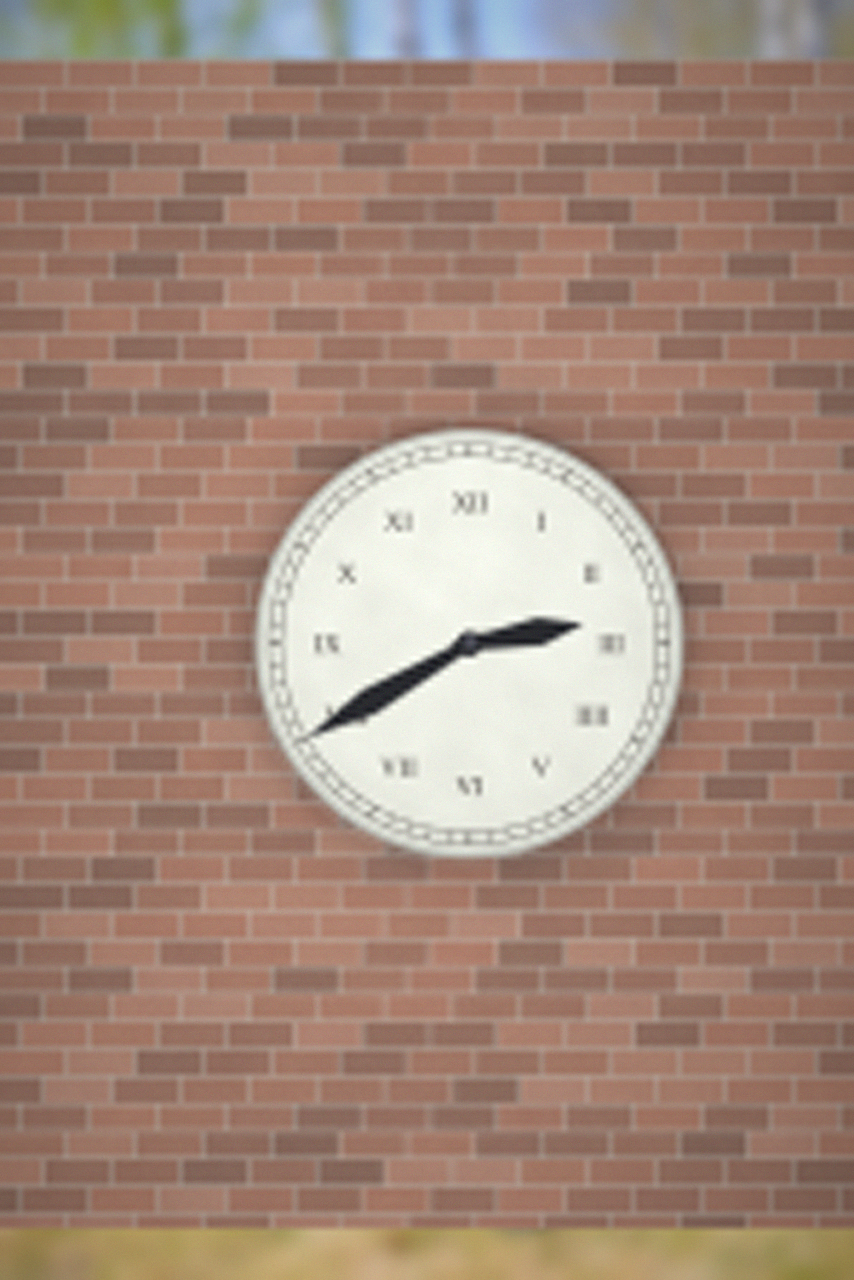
2:40
